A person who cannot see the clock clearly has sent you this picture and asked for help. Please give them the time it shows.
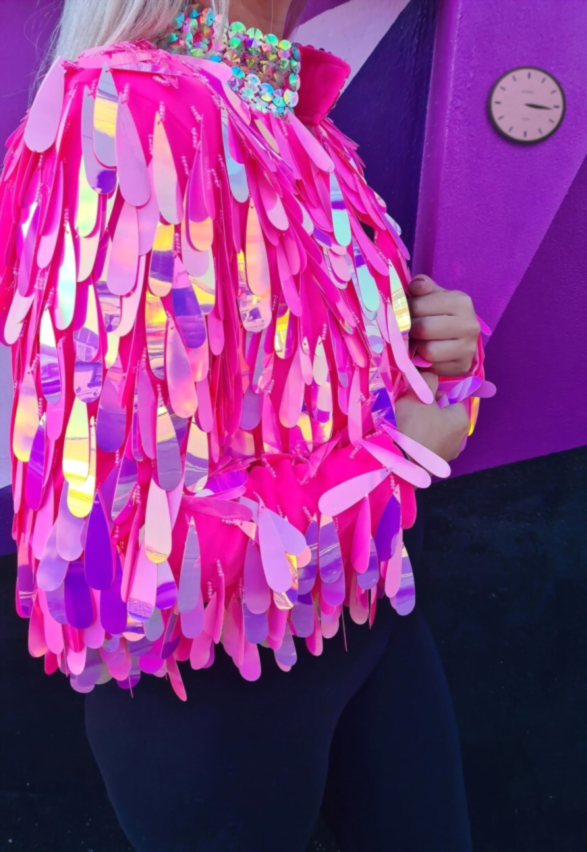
3:16
